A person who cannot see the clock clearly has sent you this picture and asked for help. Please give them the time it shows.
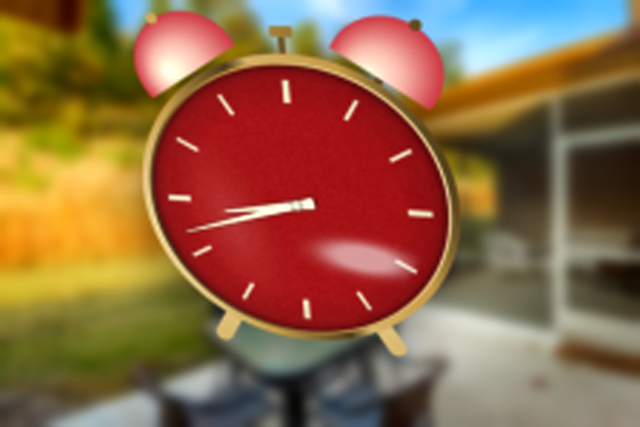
8:42
